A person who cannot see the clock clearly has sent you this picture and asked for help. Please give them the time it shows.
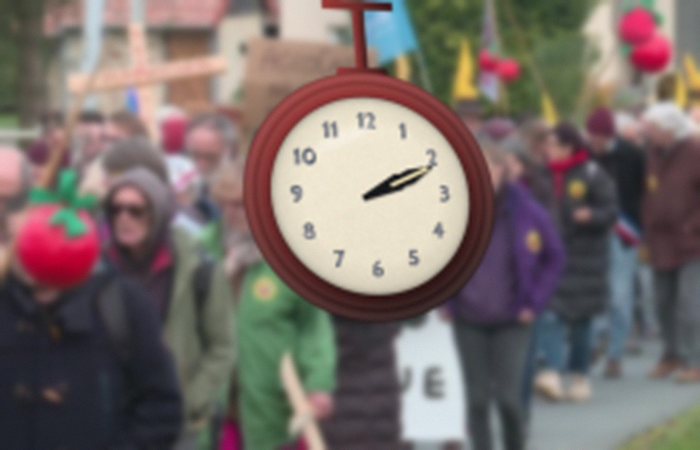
2:11
